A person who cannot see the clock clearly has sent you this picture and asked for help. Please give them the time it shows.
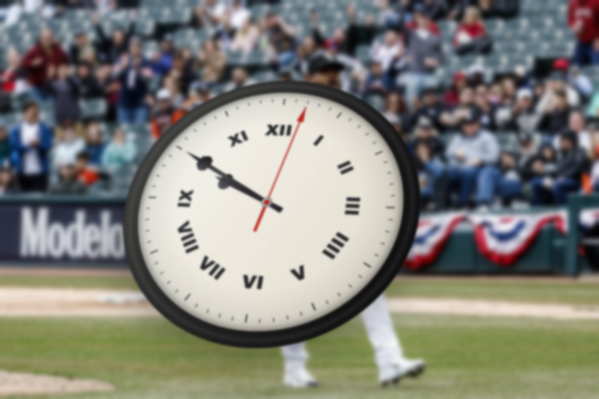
9:50:02
